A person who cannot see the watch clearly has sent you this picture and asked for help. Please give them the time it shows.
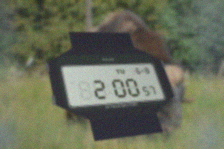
2:00
